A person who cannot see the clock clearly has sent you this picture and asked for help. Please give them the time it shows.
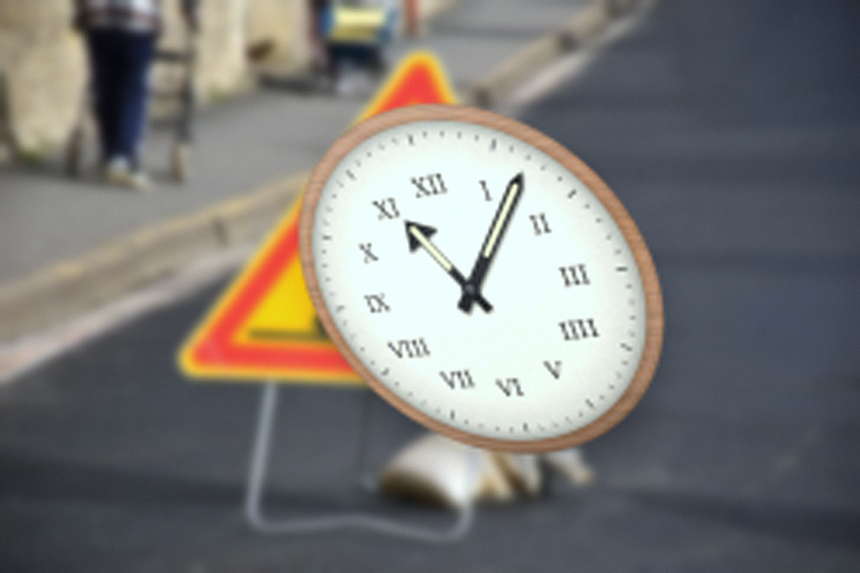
11:07
